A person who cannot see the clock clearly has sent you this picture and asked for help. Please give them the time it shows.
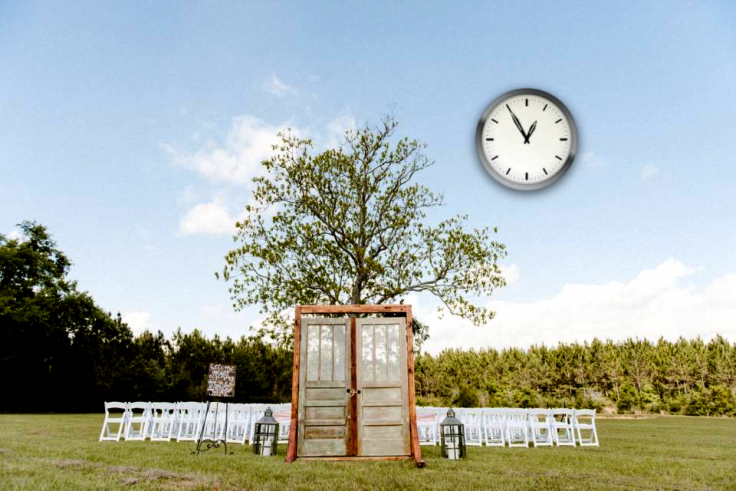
12:55
